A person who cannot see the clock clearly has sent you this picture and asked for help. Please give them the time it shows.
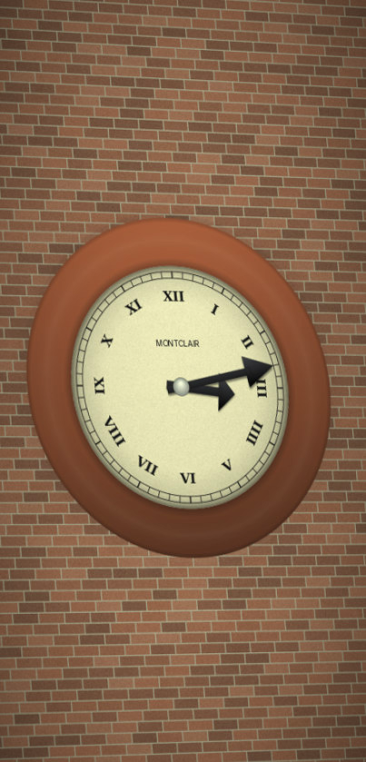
3:13
